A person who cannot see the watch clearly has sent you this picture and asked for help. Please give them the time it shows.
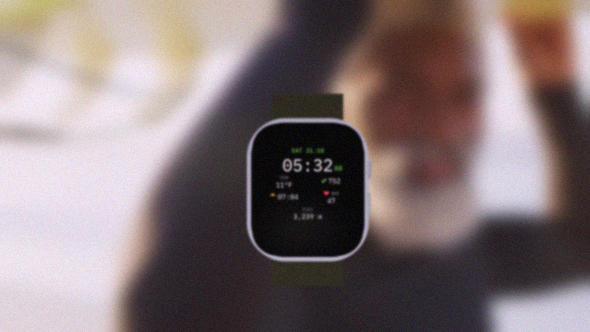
5:32
